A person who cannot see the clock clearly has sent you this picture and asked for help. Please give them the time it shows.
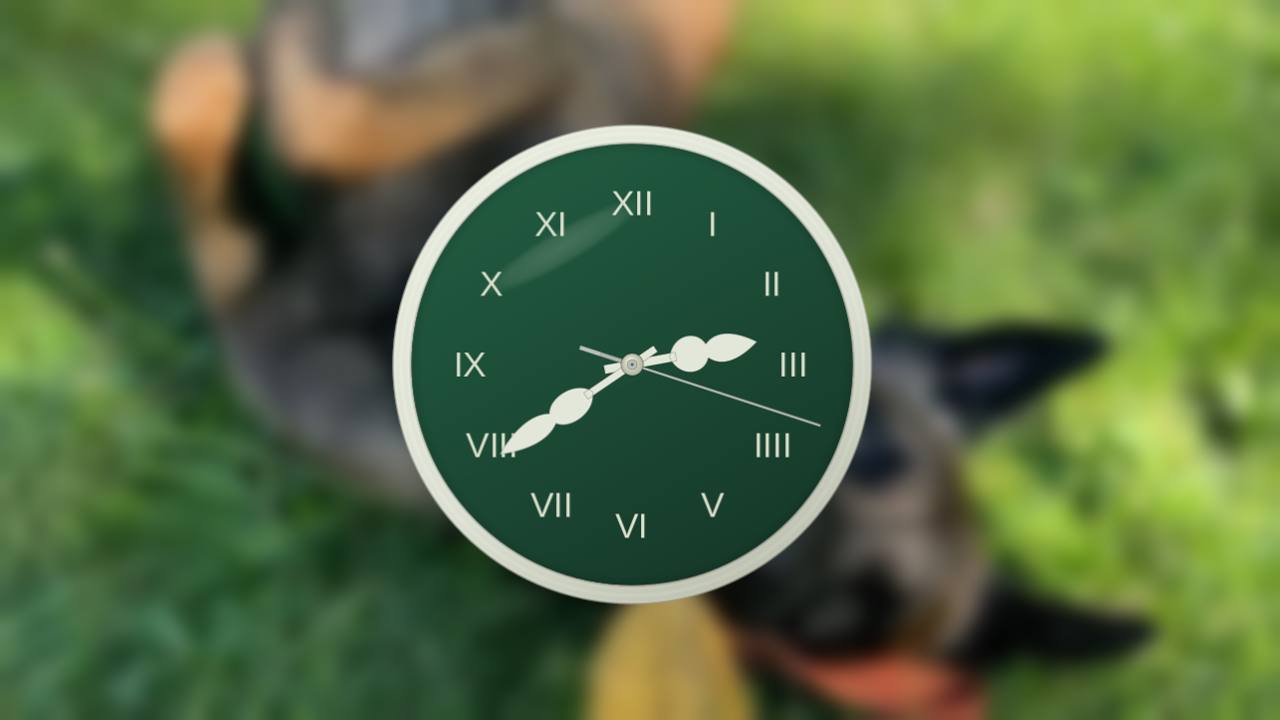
2:39:18
